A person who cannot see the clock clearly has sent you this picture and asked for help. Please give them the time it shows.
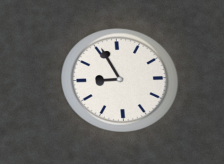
8:56
